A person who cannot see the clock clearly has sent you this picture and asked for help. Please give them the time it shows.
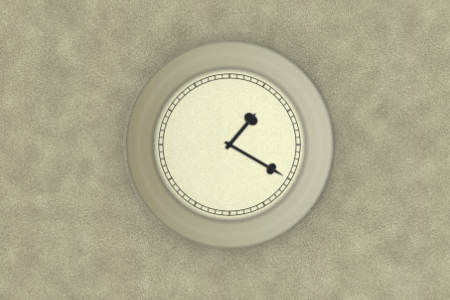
1:20
